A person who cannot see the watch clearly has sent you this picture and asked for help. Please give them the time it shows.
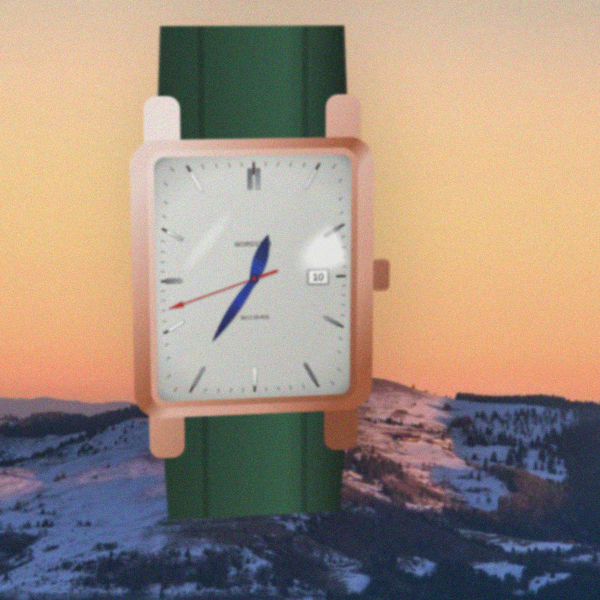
12:35:42
